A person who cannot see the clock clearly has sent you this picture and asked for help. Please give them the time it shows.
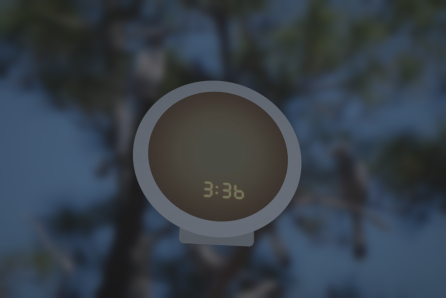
3:36
